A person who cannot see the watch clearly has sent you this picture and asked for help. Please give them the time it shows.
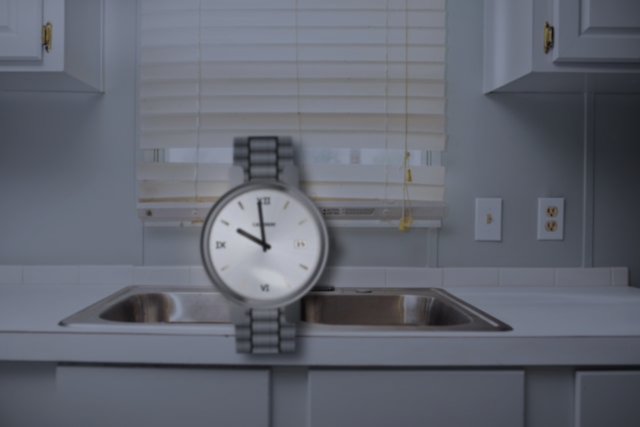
9:59
